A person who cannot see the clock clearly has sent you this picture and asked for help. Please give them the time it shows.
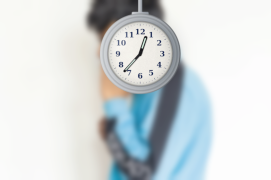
12:37
